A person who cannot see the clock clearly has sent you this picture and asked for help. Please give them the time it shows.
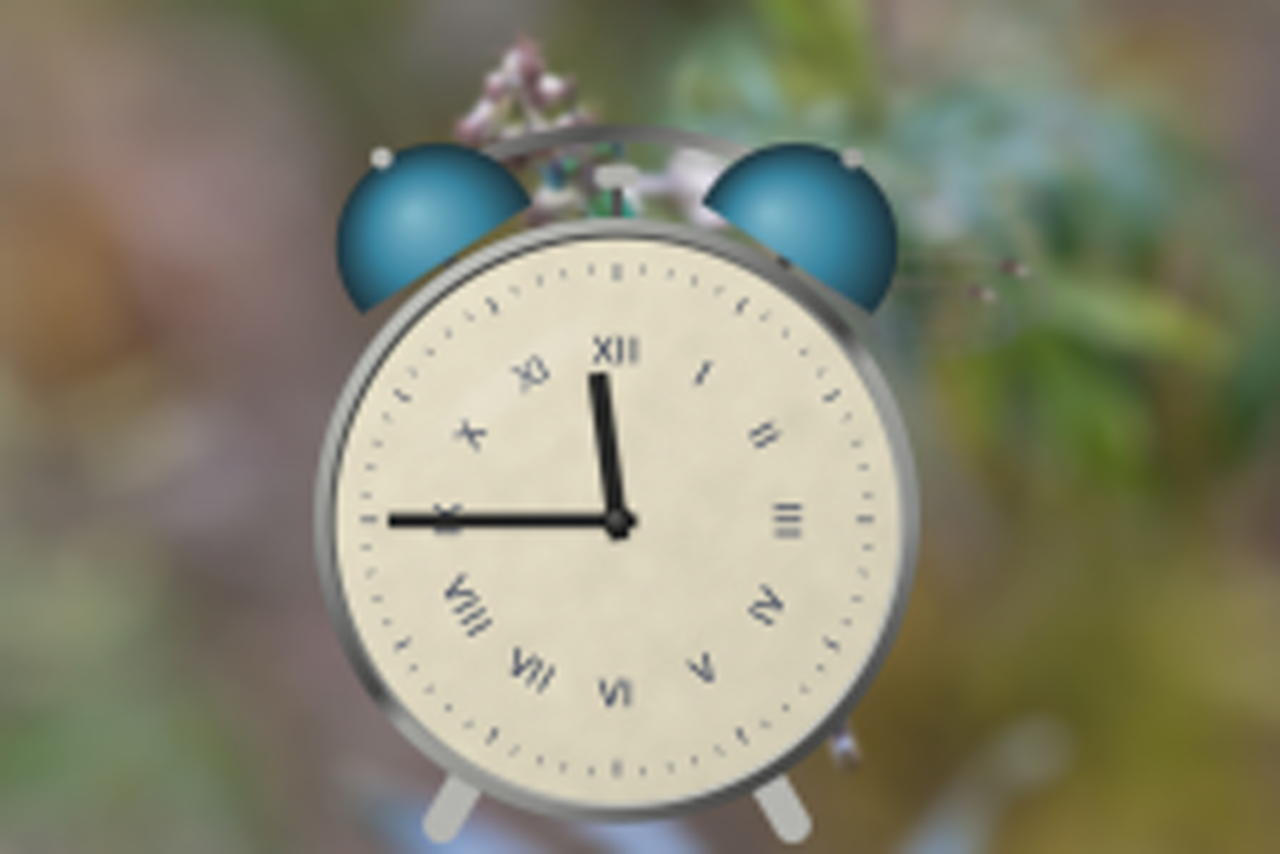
11:45
